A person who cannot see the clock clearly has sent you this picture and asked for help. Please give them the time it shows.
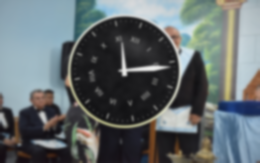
11:11
